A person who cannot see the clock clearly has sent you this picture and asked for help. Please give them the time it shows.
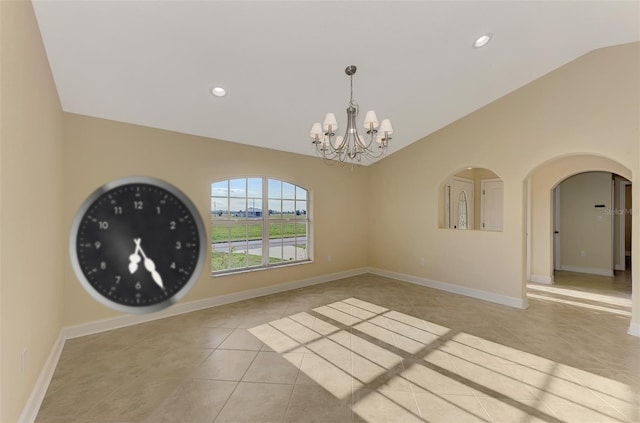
6:25
